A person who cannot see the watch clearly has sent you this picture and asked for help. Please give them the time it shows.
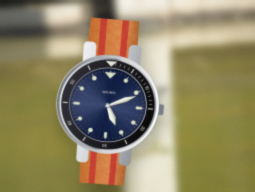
5:11
